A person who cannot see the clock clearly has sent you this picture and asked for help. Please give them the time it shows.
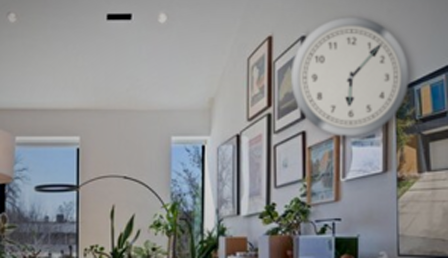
6:07
